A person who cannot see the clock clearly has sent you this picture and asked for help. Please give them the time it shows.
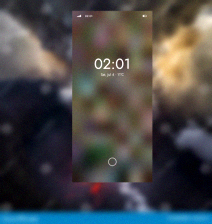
2:01
